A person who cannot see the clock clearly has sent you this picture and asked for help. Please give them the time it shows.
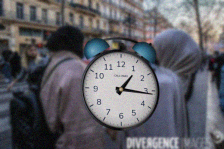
1:16
